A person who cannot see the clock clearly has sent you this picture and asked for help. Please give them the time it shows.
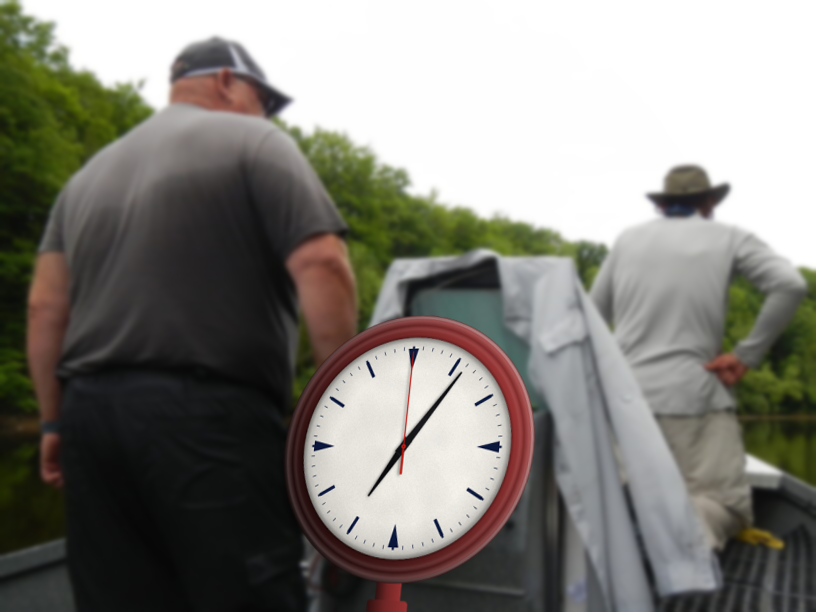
7:06:00
